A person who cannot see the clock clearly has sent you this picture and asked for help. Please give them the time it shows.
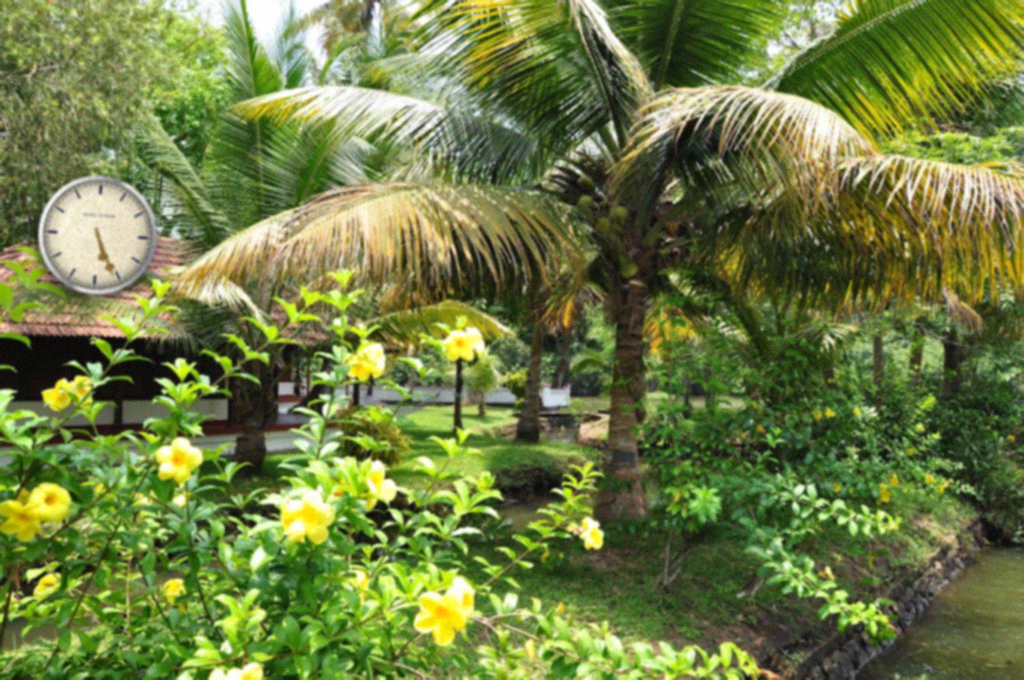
5:26
